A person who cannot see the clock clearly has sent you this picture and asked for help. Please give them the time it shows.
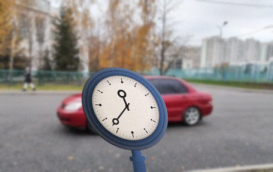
11:37
